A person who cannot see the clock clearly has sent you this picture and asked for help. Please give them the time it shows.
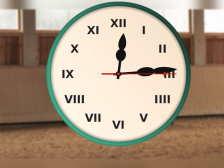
12:14:15
